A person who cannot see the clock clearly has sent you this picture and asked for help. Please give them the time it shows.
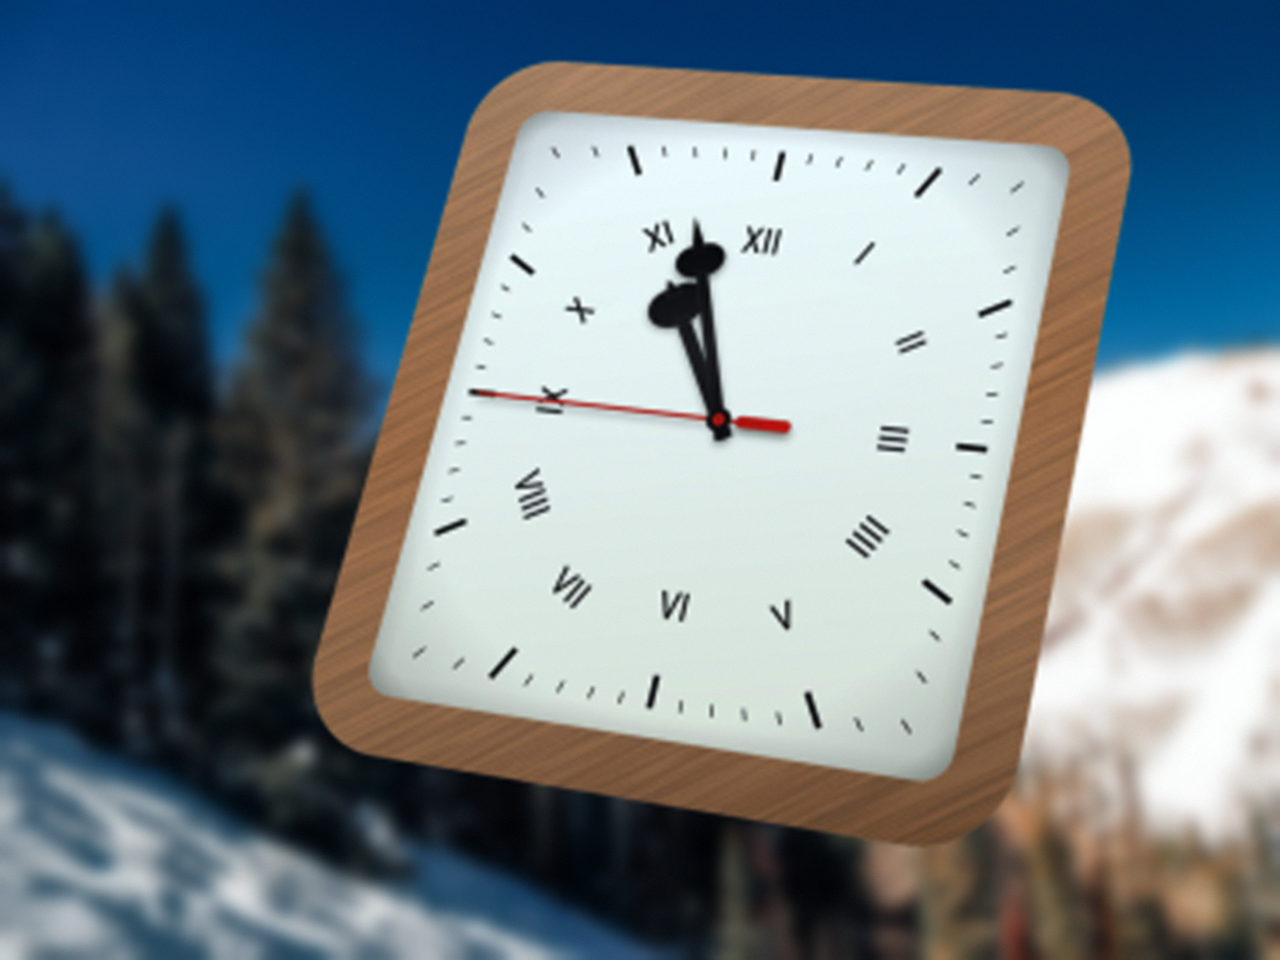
10:56:45
